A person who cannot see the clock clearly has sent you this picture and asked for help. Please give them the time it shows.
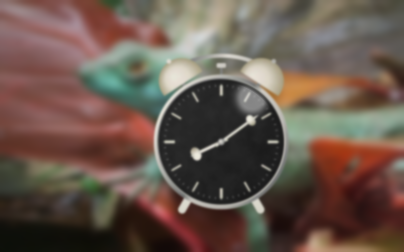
8:09
